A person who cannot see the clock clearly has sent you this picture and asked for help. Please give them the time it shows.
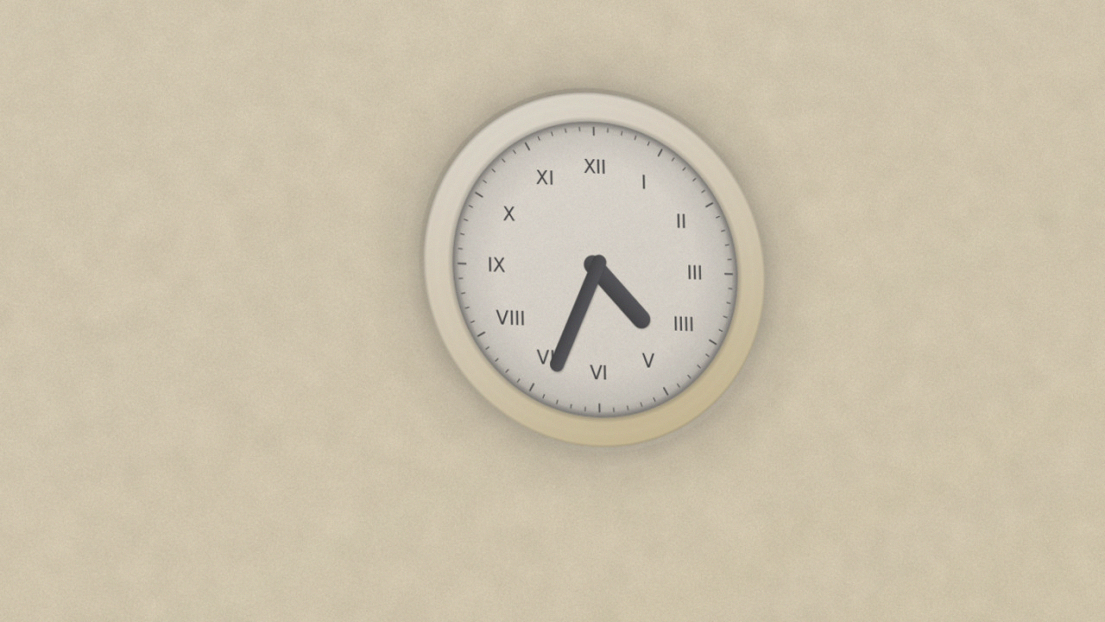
4:34
